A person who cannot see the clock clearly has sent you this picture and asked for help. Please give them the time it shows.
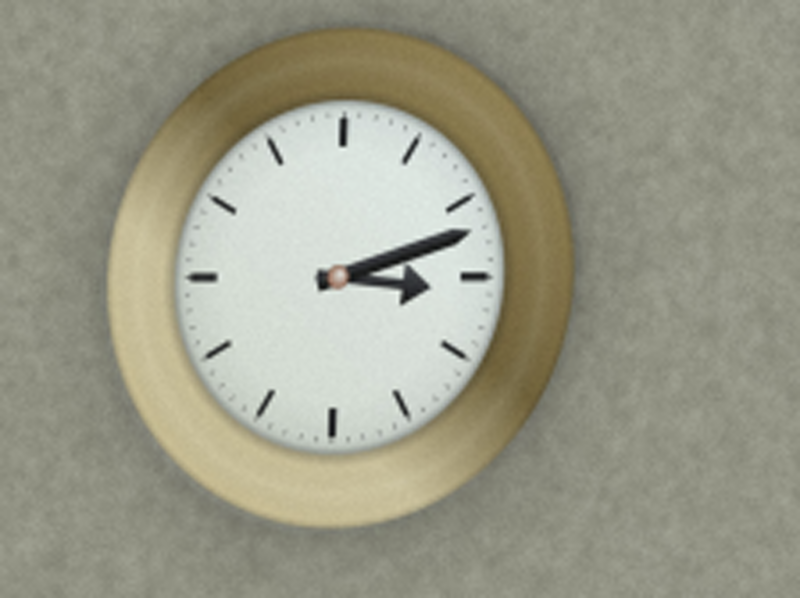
3:12
